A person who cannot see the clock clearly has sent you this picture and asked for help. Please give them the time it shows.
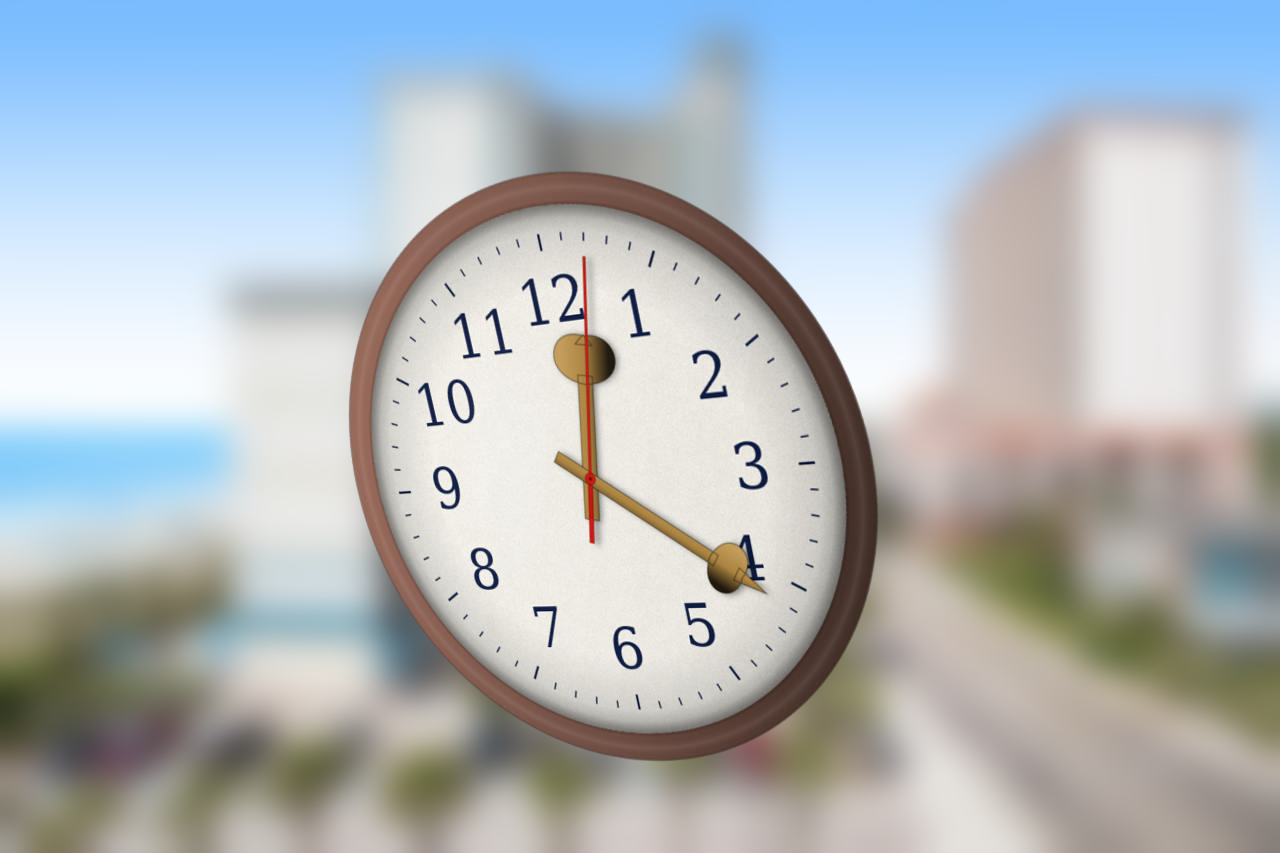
12:21:02
